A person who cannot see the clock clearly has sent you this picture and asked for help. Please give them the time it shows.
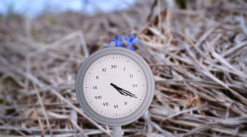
4:20
